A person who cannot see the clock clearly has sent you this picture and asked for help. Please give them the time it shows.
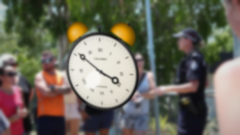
3:51
